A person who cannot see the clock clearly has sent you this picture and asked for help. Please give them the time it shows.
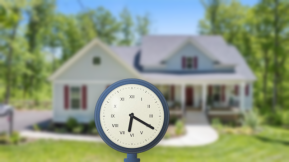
6:20
